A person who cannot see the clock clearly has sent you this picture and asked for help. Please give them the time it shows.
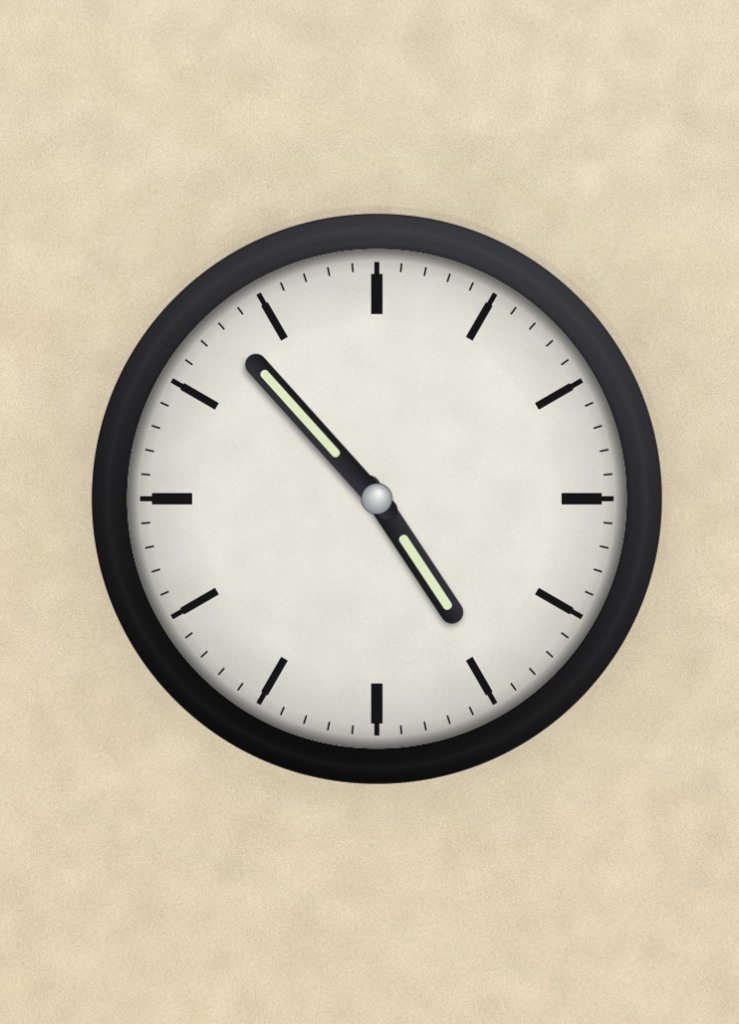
4:53
